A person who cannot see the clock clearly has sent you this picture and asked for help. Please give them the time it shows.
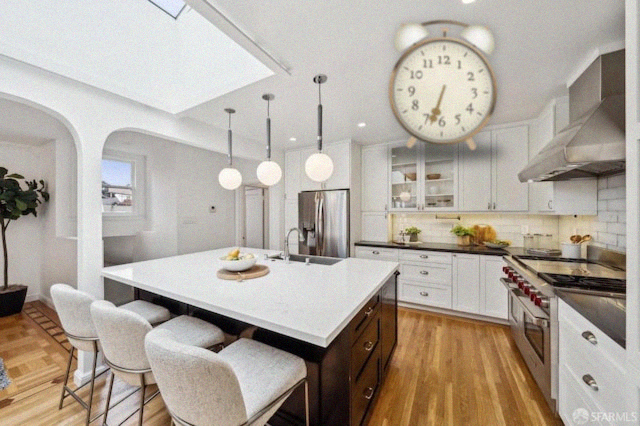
6:33
